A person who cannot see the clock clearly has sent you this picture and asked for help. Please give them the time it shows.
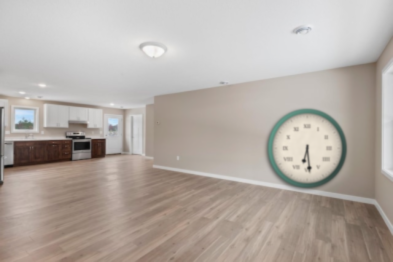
6:29
